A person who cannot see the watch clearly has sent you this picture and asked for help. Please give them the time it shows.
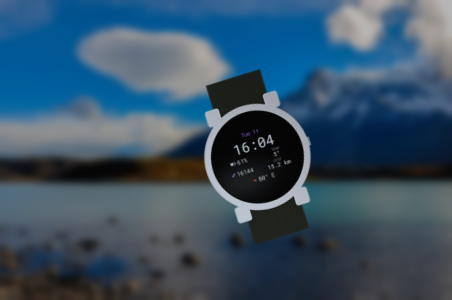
16:04
